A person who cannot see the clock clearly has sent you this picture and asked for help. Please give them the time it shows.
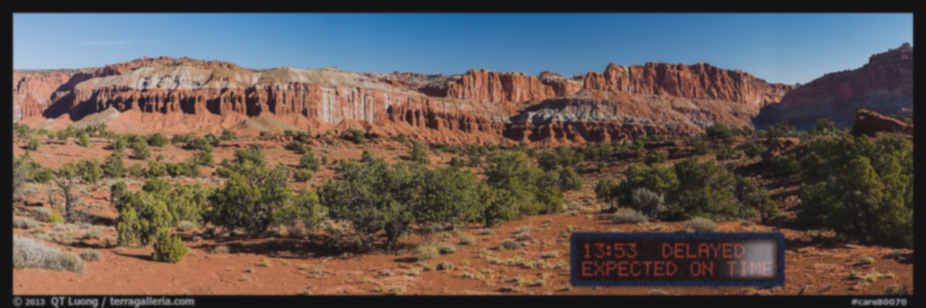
13:53
